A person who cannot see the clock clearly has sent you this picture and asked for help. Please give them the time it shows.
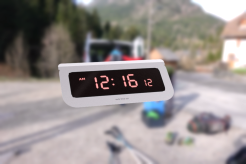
12:16:12
